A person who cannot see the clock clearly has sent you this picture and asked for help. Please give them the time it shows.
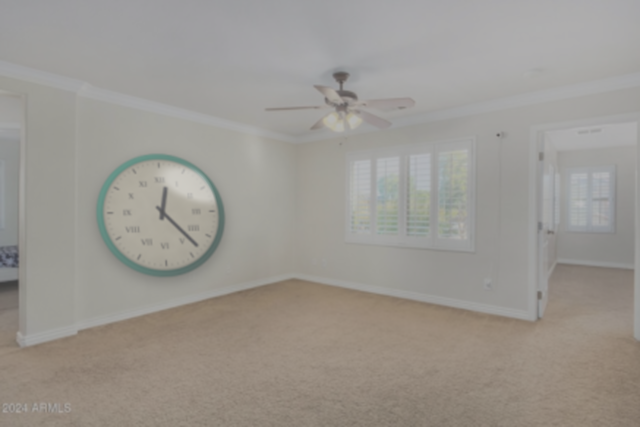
12:23
